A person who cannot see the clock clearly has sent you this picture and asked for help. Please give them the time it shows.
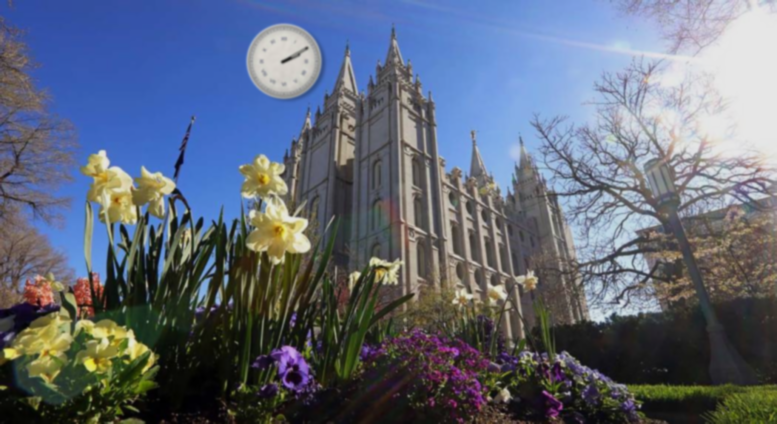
2:10
